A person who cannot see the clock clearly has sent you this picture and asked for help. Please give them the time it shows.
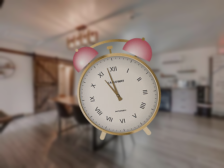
10:58
